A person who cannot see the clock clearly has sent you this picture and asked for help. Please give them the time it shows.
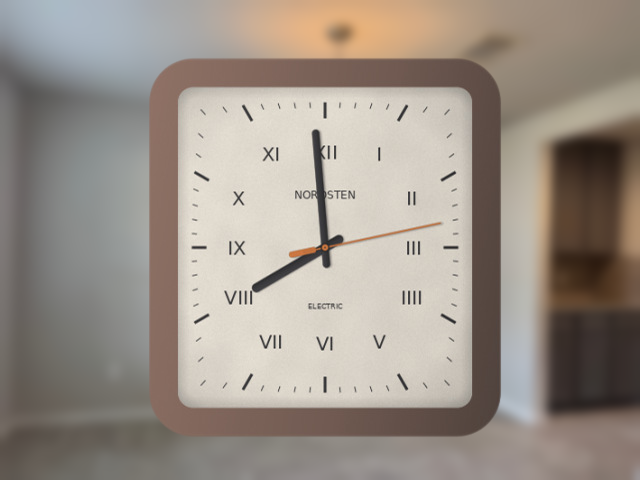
7:59:13
